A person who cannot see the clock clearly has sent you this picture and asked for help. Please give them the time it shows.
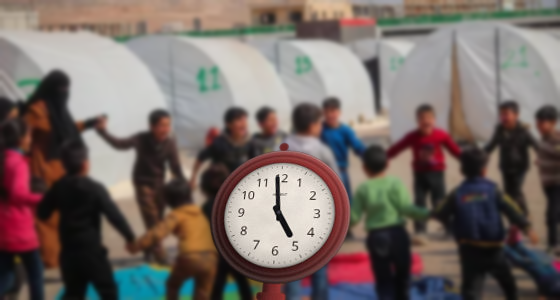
4:59
